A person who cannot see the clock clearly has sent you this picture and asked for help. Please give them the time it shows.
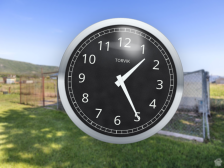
1:25
